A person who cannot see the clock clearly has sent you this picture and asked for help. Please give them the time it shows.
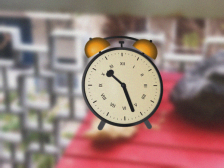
10:27
